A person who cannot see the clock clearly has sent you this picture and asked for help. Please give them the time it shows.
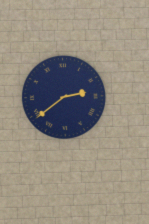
2:39
